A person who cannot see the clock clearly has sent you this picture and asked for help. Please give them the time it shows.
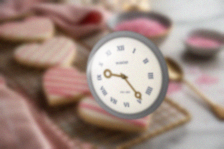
9:24
